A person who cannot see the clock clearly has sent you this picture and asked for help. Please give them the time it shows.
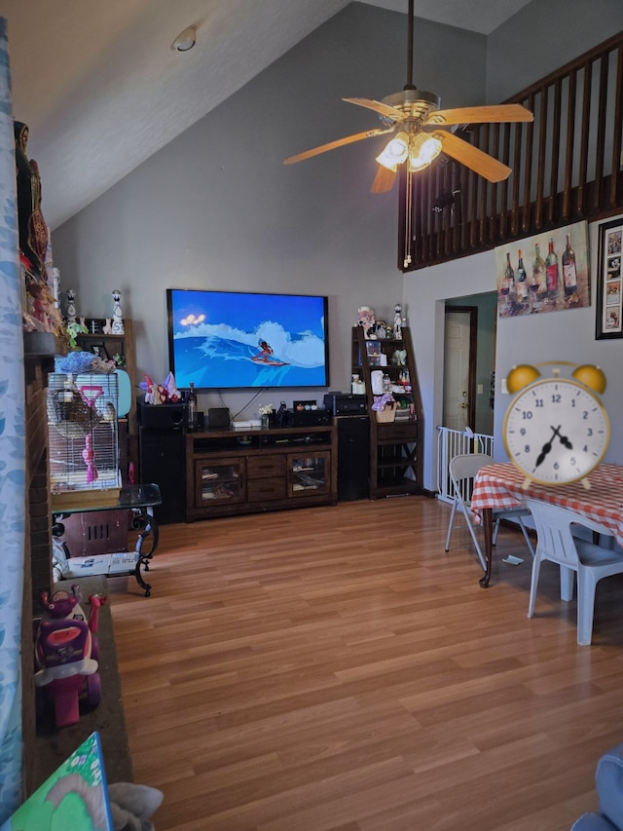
4:35
